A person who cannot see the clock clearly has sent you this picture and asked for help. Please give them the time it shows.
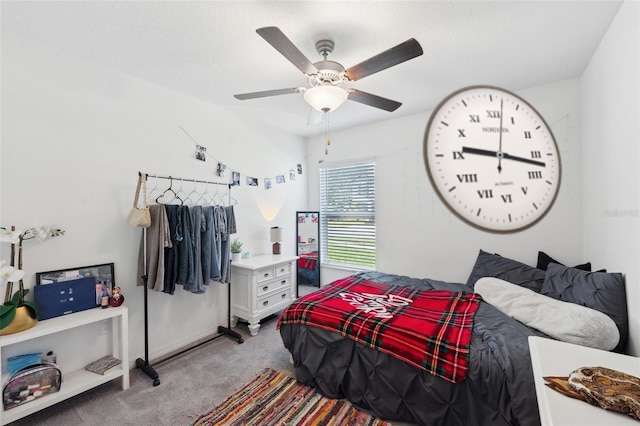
9:17:02
